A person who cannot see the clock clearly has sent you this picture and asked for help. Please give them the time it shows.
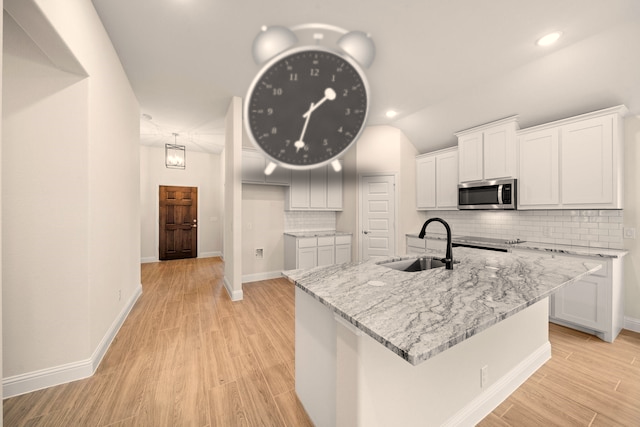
1:32
